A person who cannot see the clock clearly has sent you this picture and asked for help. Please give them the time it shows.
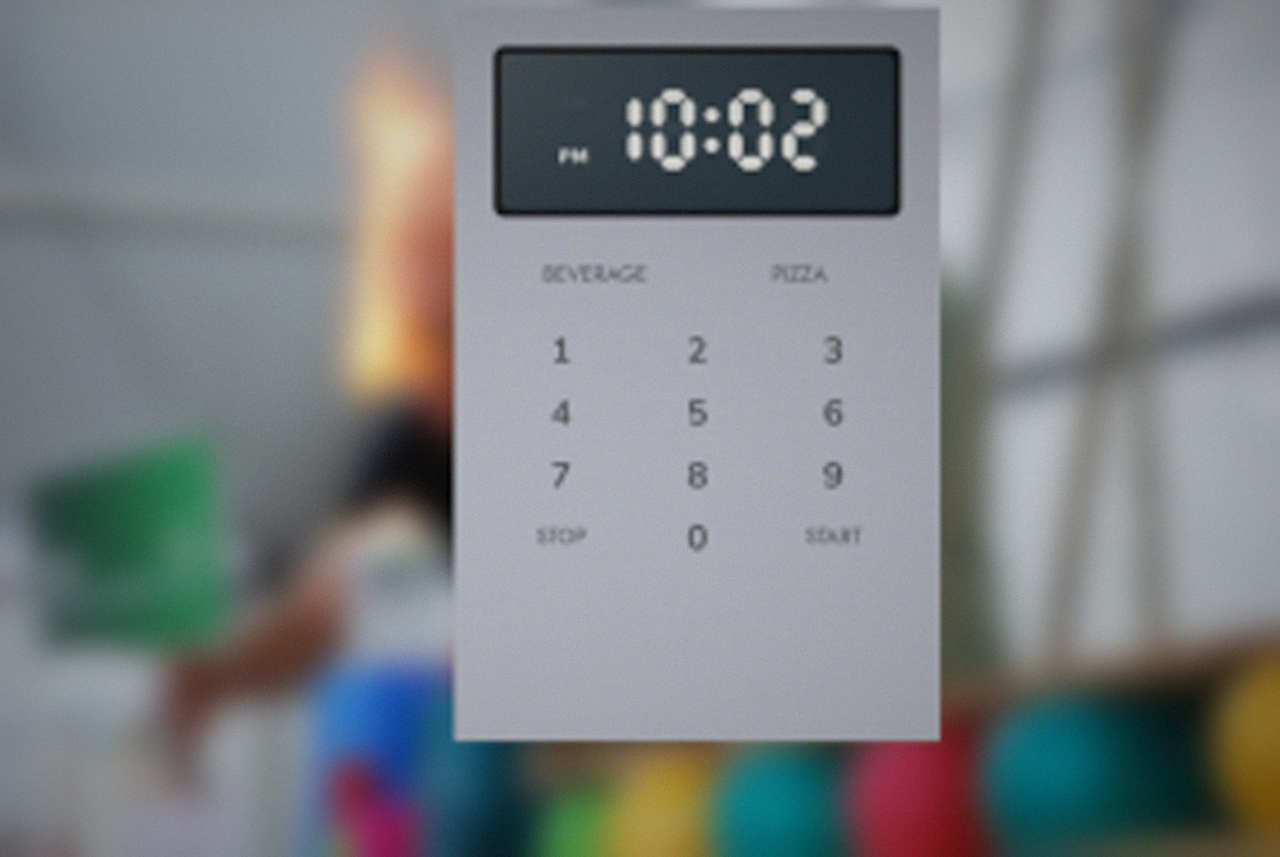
10:02
